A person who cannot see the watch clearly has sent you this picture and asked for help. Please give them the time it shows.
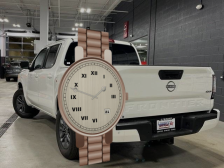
1:48
